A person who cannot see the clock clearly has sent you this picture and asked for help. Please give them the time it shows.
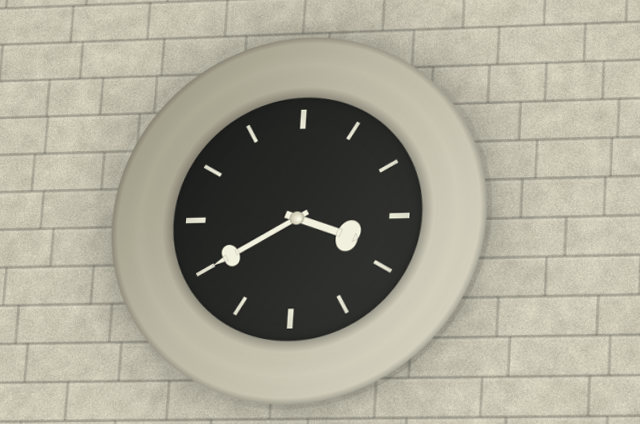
3:40
